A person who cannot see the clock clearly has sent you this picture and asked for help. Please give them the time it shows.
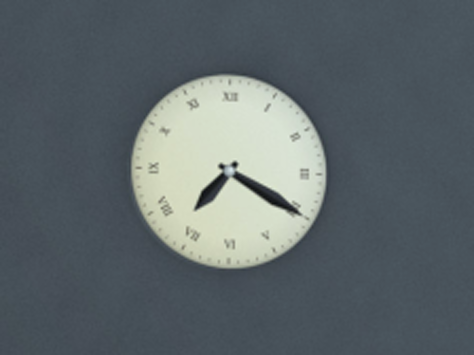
7:20
